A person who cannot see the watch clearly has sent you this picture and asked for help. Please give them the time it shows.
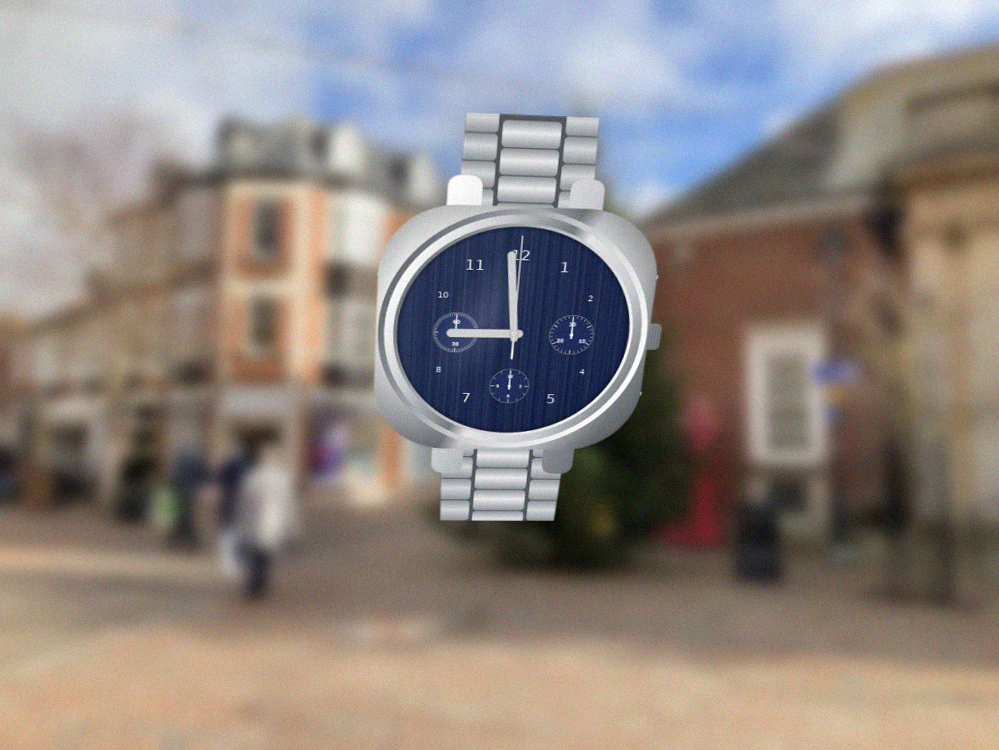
8:59
